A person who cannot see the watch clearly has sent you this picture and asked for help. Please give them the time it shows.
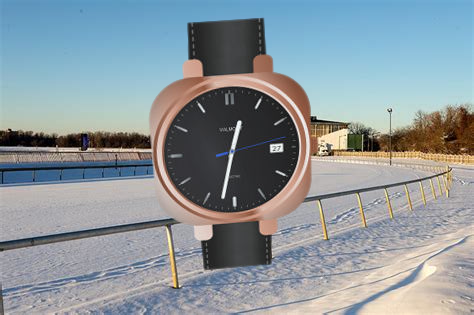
12:32:13
